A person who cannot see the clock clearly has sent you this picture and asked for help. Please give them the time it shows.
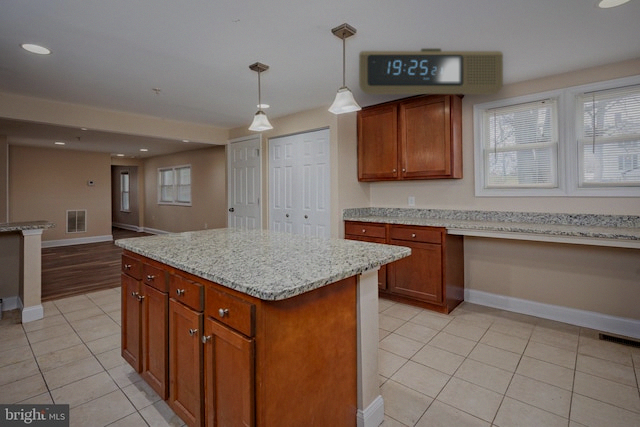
19:25
